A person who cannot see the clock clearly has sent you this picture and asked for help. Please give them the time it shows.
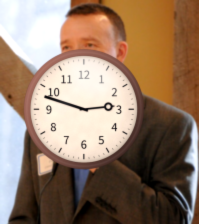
2:48
